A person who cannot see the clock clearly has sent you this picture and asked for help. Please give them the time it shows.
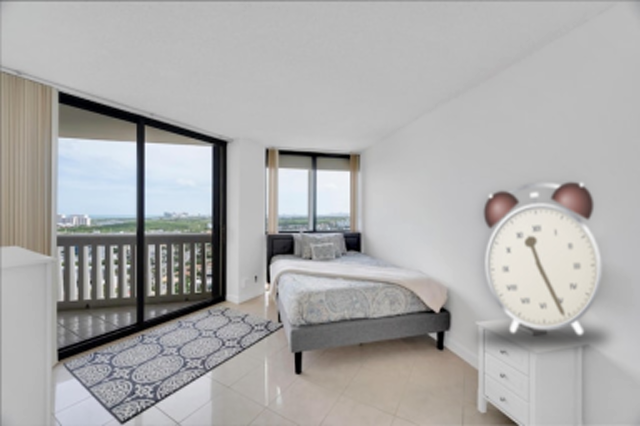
11:26
